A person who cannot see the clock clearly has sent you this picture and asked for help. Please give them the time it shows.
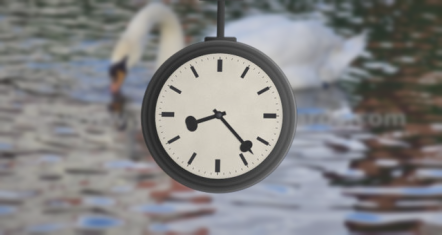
8:23
